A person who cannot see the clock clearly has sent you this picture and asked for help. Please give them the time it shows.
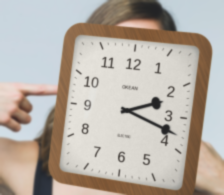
2:18
